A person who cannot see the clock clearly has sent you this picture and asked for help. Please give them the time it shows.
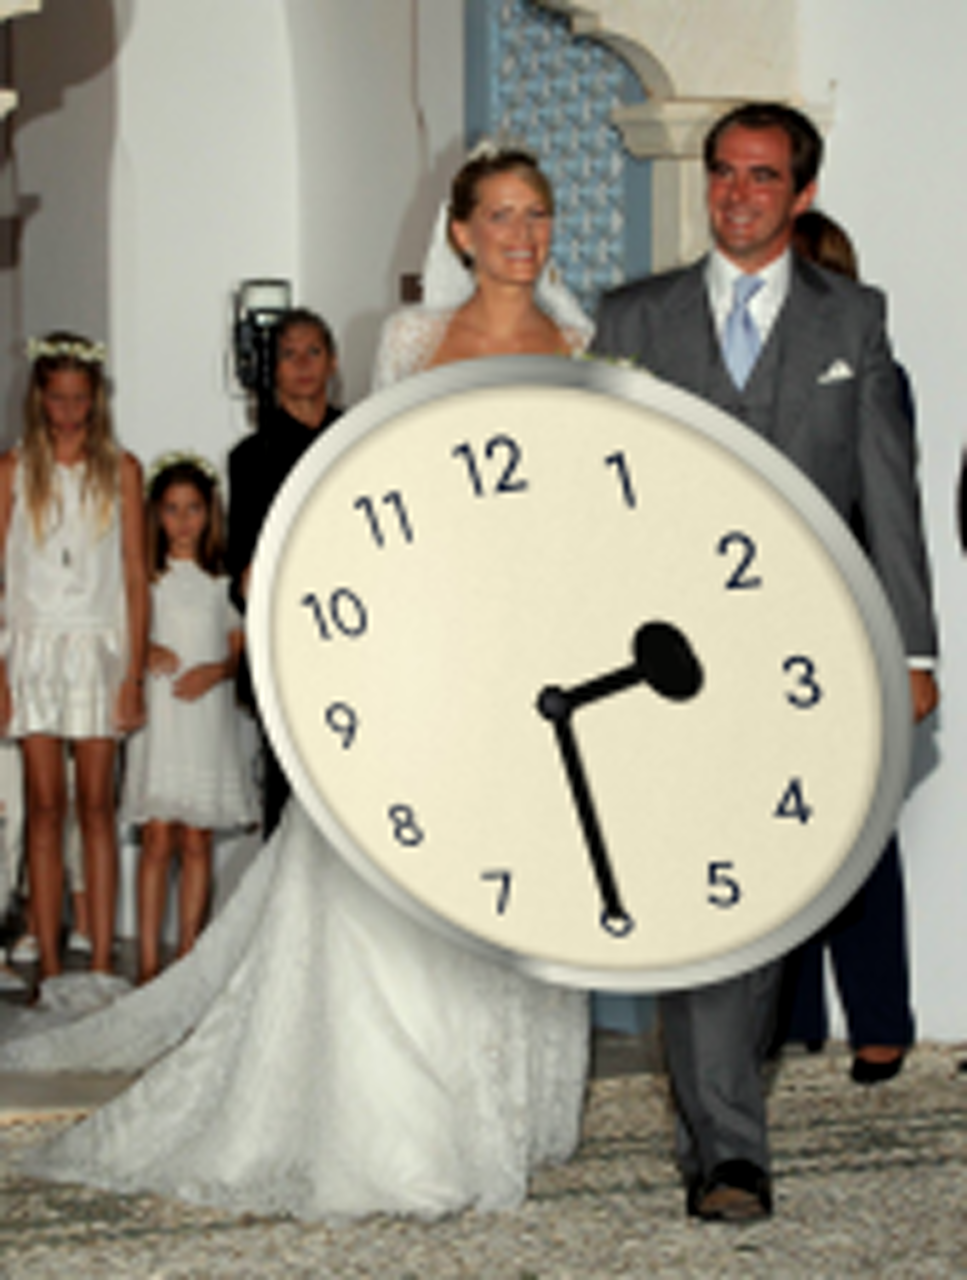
2:30
